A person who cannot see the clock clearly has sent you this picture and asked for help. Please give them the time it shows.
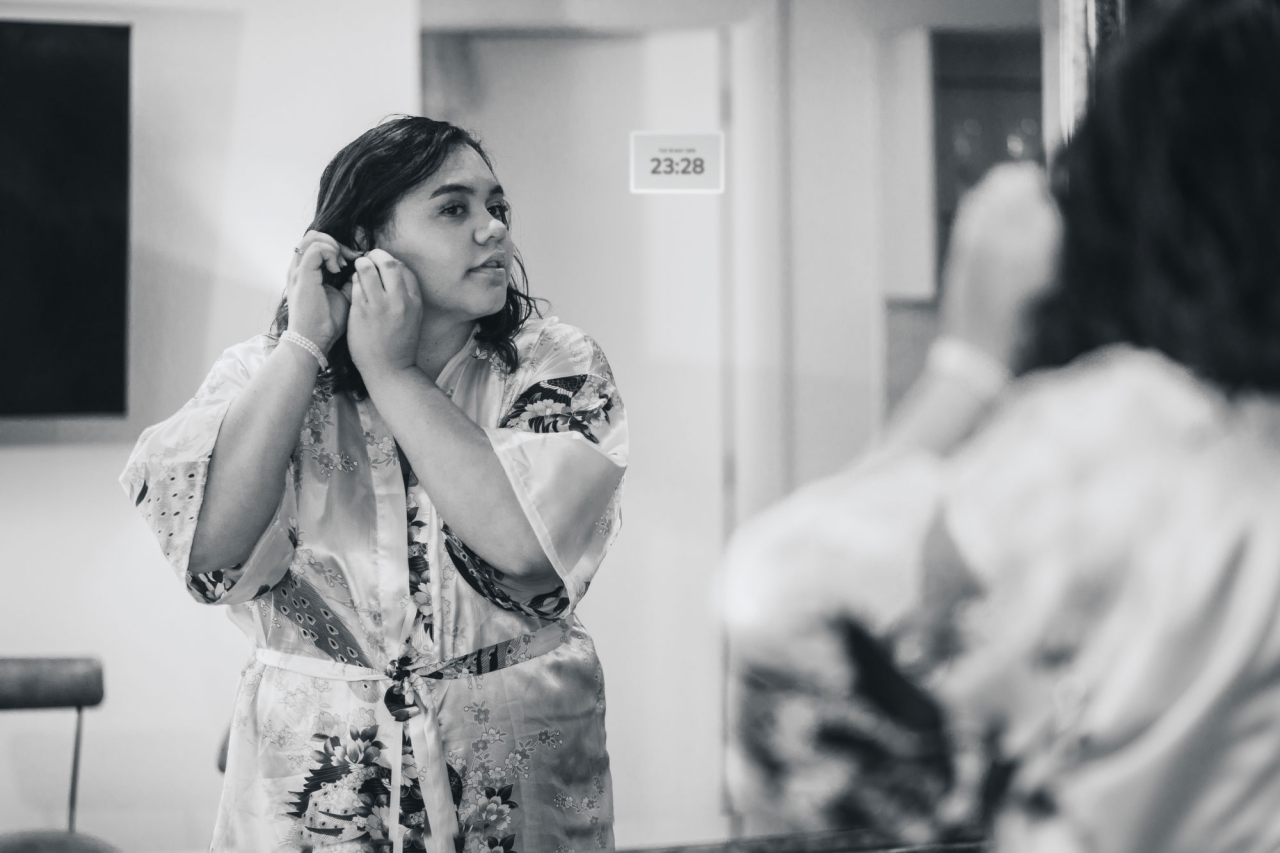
23:28
